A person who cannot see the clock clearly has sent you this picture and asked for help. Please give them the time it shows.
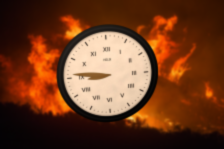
8:46
